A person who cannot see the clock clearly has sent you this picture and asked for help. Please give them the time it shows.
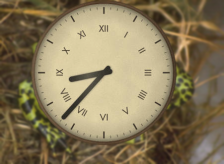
8:37
